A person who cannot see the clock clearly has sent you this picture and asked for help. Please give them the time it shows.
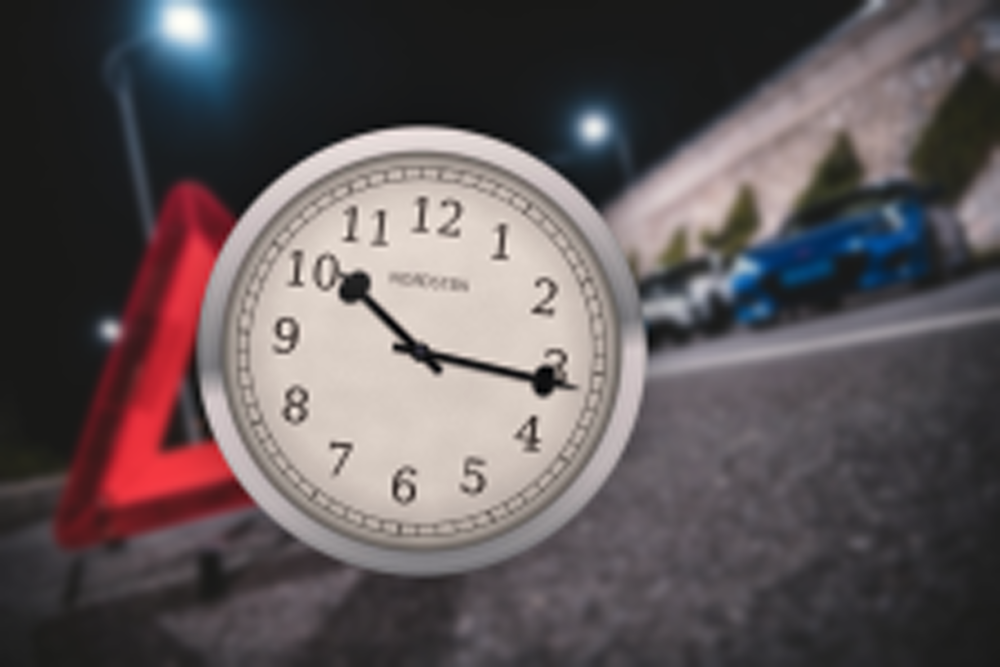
10:16
